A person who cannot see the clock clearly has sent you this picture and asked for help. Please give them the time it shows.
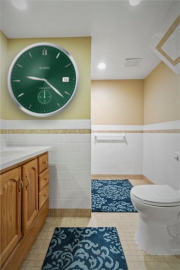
9:22
